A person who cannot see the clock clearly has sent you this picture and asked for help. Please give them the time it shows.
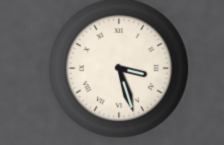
3:27
